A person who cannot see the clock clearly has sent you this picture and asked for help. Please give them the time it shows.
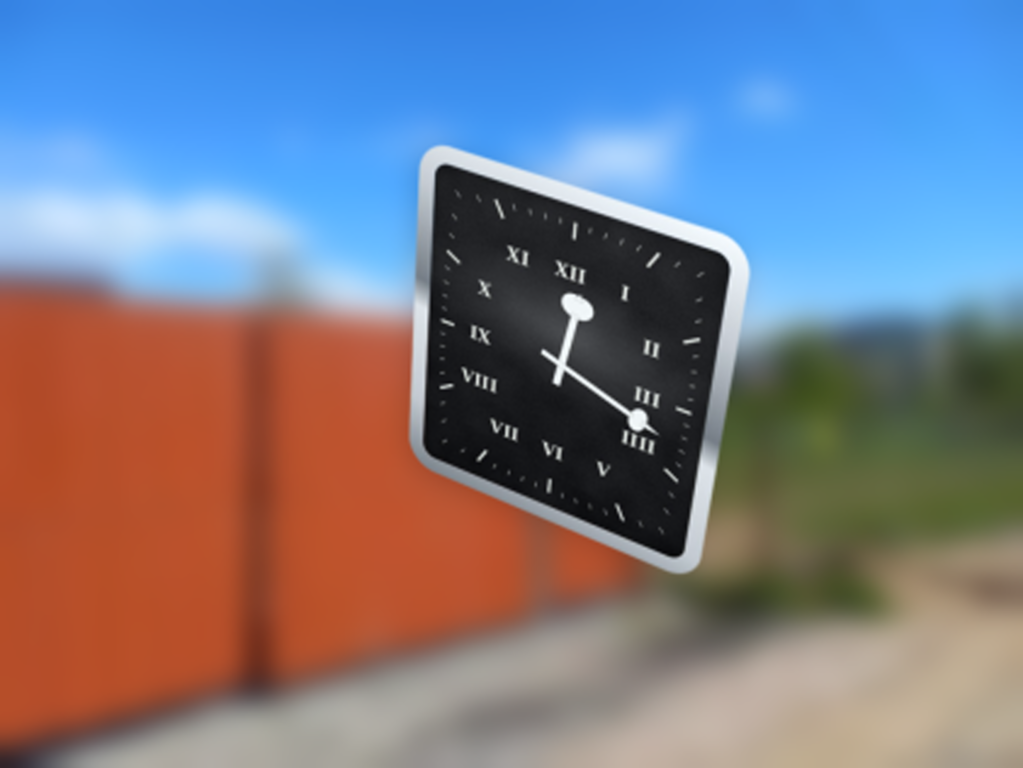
12:18
